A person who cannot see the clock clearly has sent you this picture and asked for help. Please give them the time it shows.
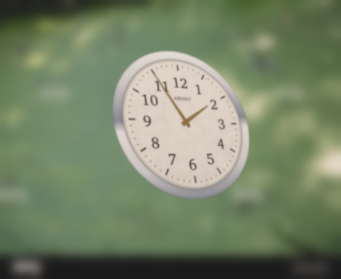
1:55
